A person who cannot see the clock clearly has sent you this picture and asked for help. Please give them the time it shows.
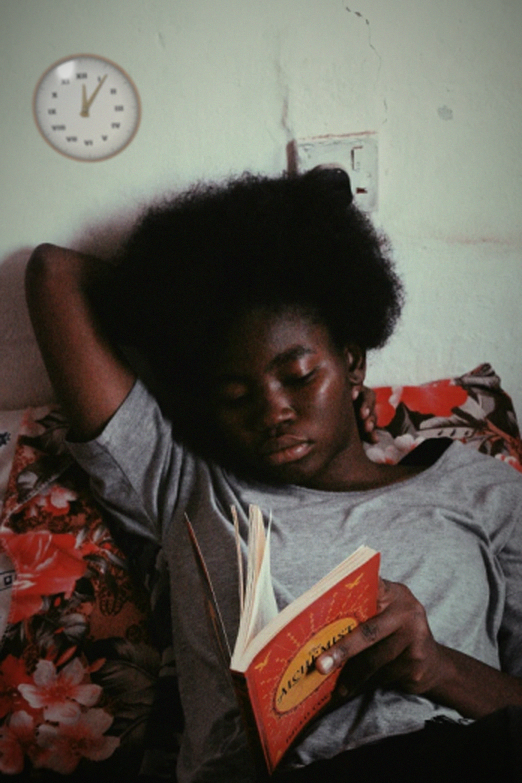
12:06
